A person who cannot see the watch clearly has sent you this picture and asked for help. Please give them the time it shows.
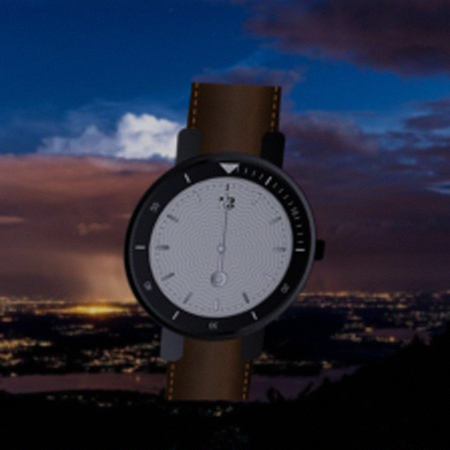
6:00
